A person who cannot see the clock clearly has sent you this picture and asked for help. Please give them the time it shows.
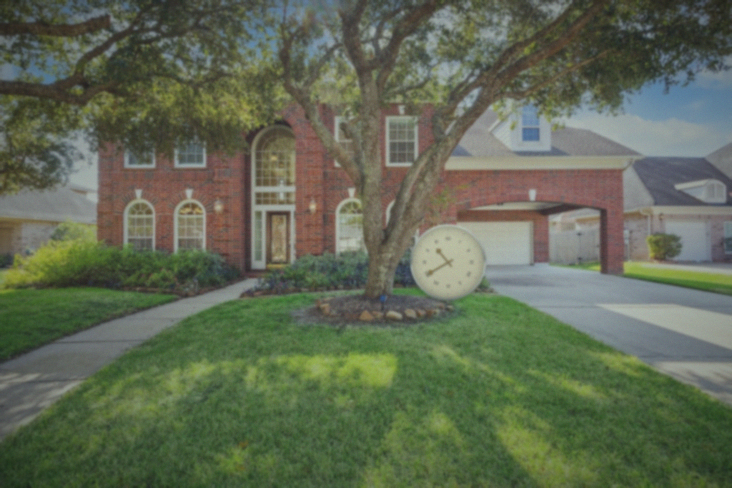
10:40
